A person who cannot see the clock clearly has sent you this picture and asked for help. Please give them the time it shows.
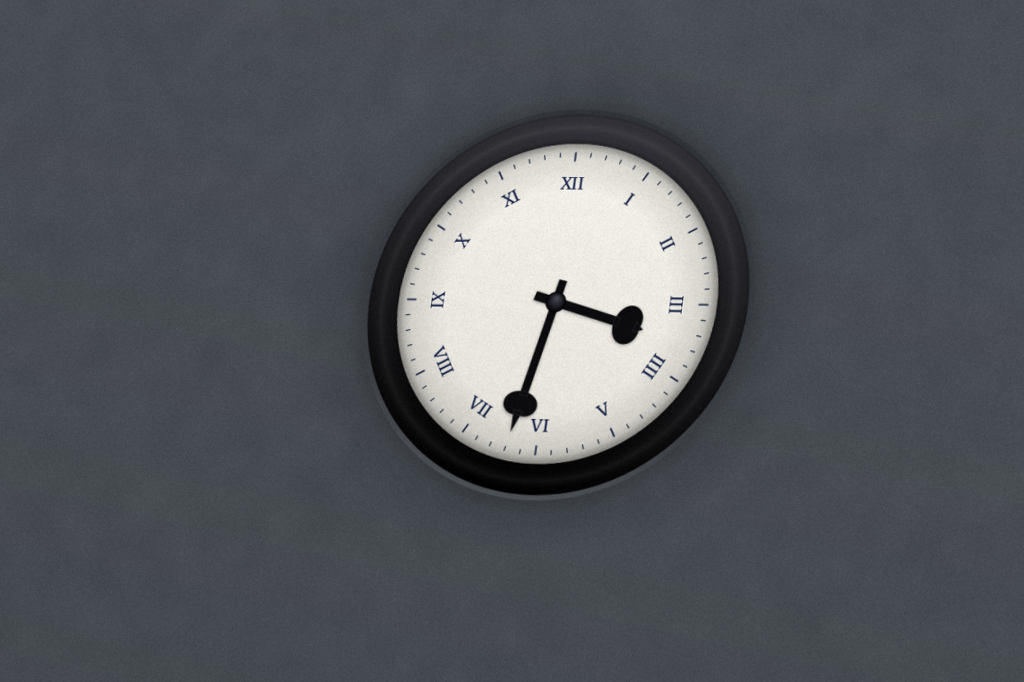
3:32
